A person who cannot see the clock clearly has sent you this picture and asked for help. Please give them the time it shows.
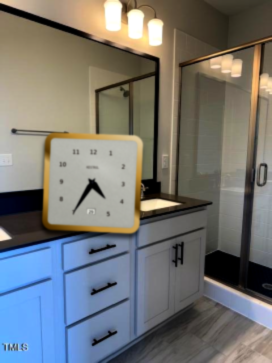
4:35
